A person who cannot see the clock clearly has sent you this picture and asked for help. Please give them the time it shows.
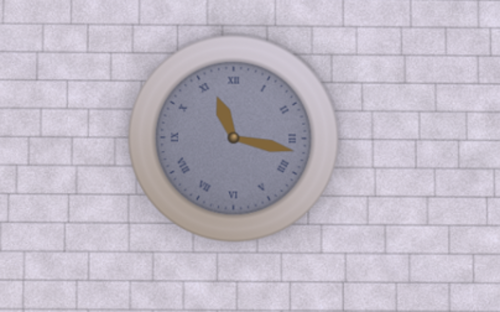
11:17
